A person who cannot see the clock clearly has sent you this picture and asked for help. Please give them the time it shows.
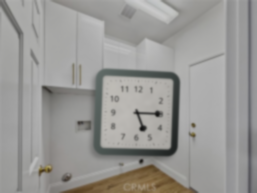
5:15
